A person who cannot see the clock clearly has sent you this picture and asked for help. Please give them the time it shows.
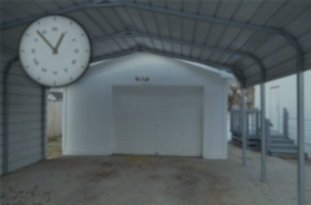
12:53
